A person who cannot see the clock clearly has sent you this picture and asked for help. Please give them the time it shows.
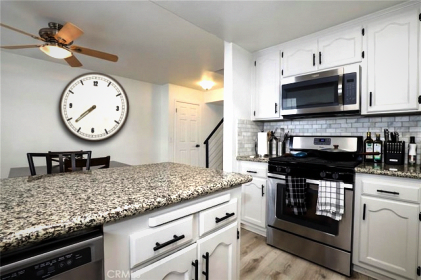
7:38
